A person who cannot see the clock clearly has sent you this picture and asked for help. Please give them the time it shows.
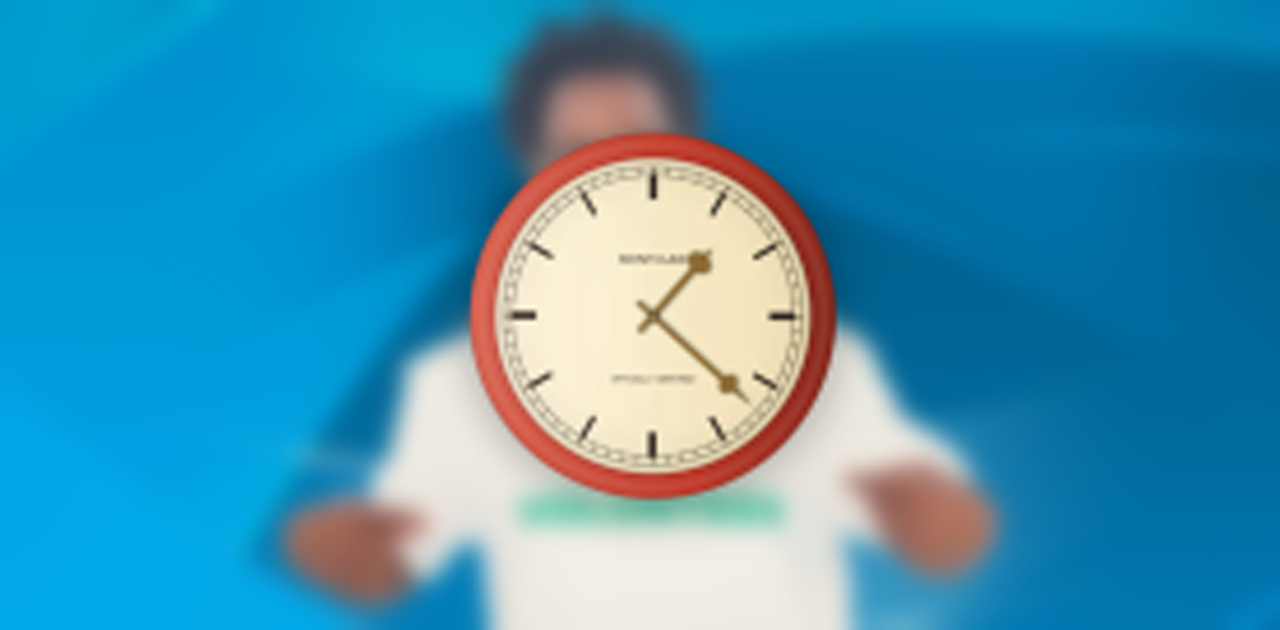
1:22
